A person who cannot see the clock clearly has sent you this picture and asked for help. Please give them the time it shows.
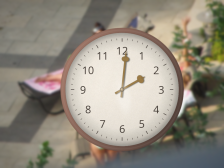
2:01
